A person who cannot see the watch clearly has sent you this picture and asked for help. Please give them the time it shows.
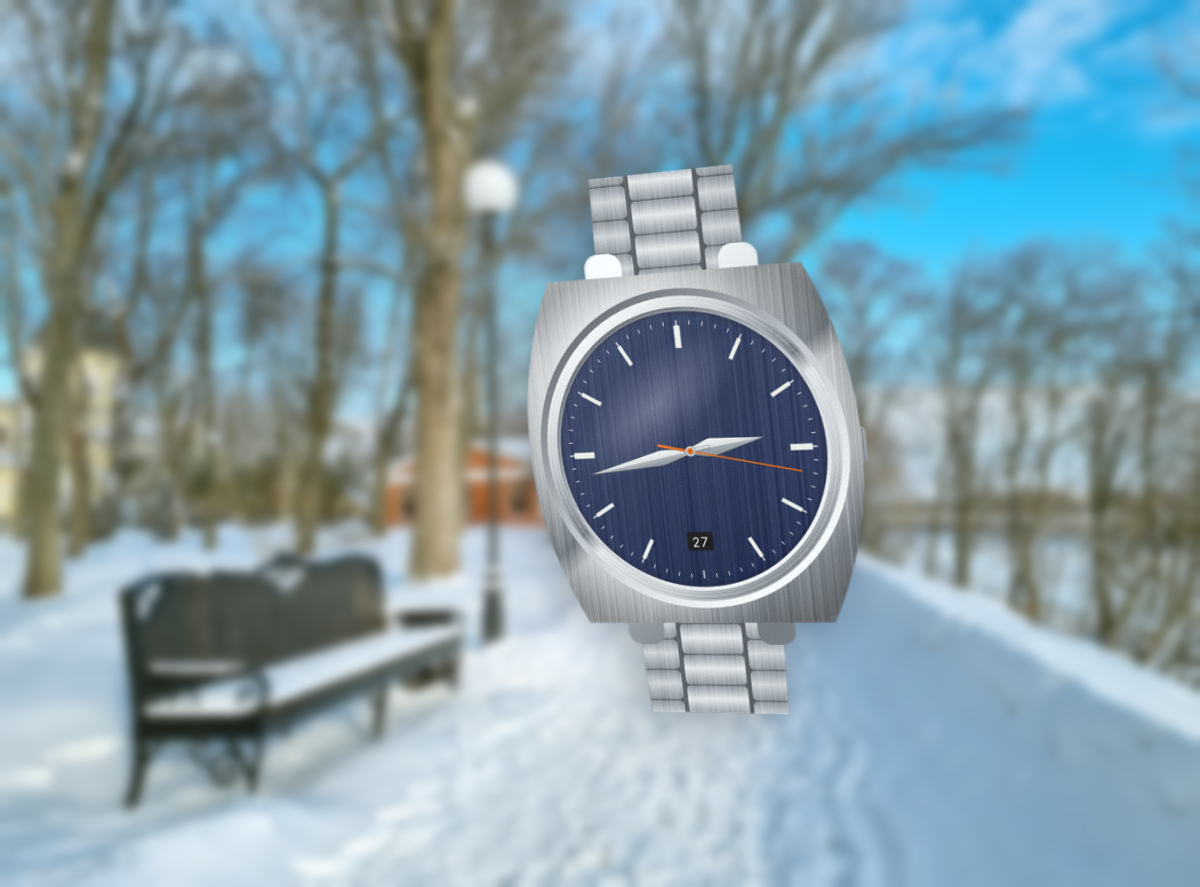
2:43:17
